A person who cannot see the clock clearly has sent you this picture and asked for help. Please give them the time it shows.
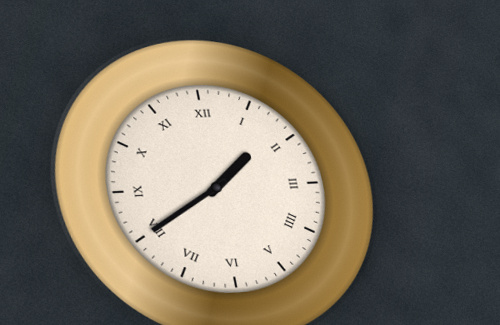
1:40
